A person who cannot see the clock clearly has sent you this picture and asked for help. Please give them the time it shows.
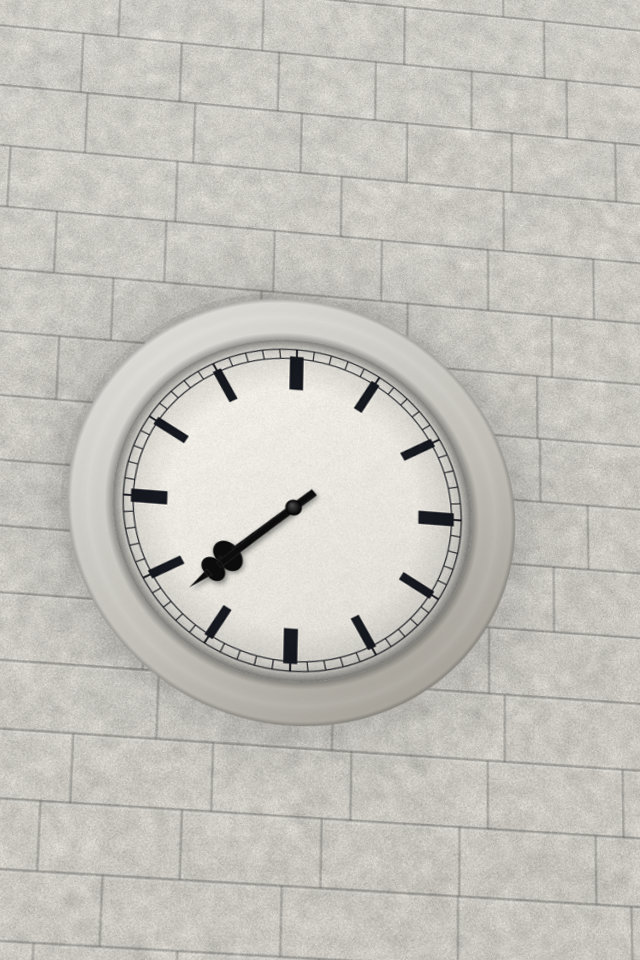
7:38
